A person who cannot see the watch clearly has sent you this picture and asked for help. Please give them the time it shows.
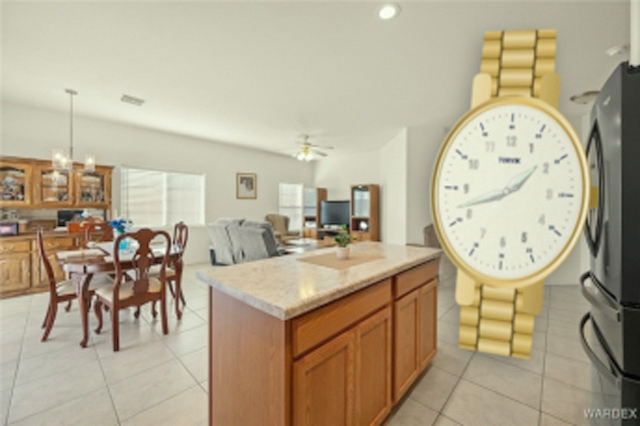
1:42
